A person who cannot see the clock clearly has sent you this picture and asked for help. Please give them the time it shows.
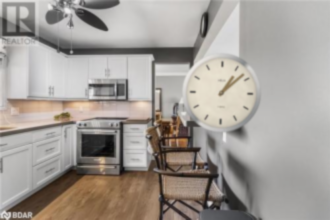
1:08
